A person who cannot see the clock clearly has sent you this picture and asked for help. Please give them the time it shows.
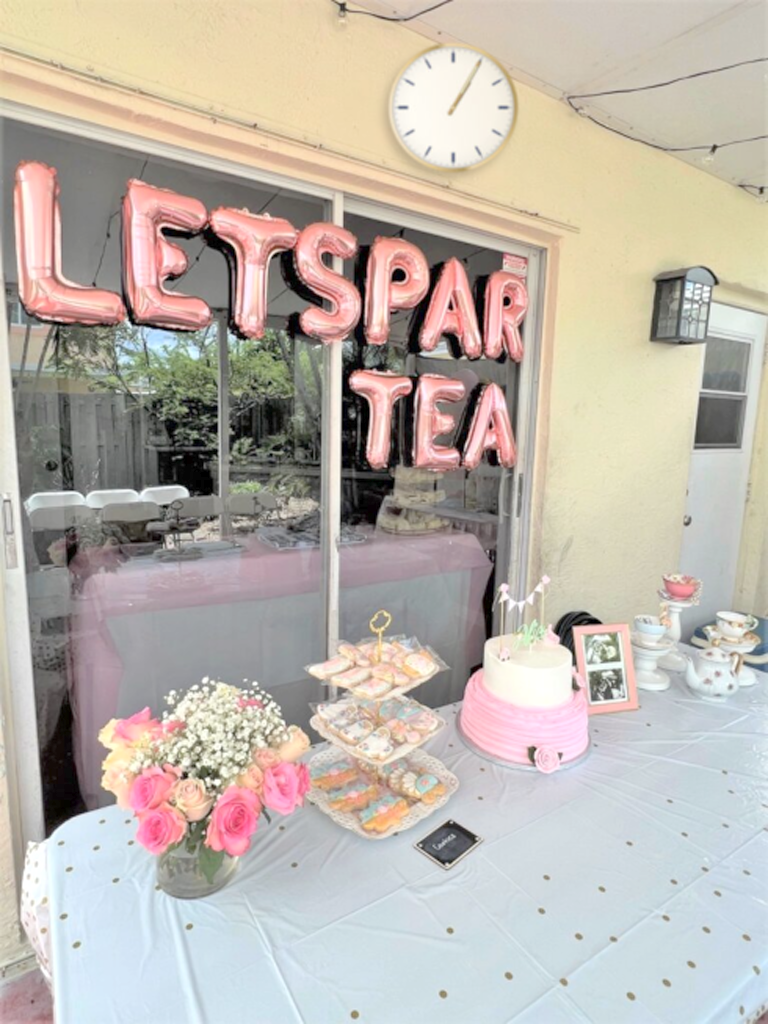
1:05
